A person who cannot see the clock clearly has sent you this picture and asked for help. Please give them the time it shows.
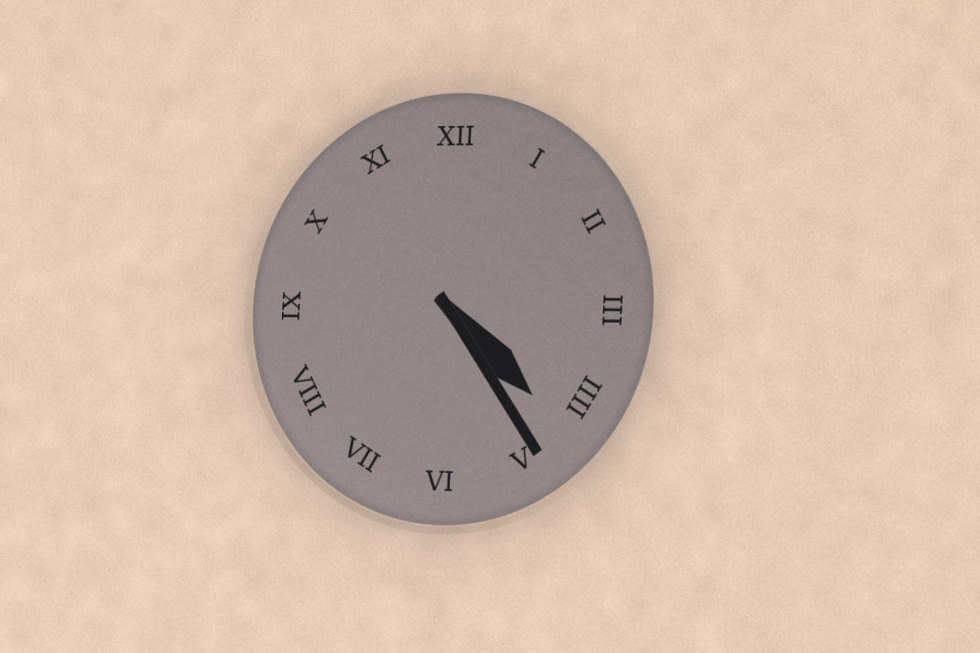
4:24
